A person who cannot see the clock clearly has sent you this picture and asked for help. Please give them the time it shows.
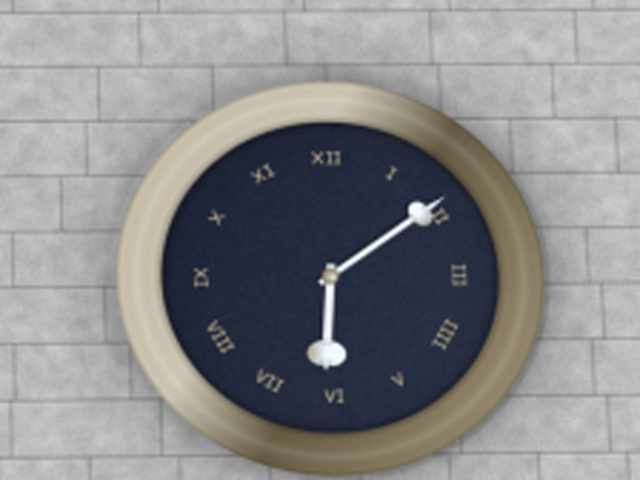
6:09
